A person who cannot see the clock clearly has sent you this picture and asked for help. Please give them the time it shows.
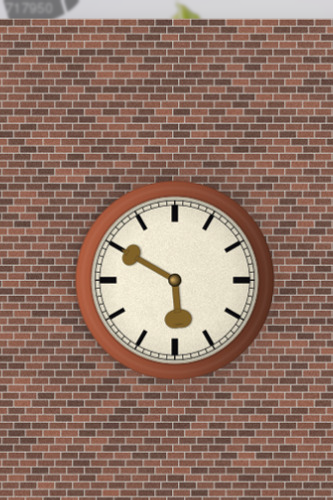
5:50
